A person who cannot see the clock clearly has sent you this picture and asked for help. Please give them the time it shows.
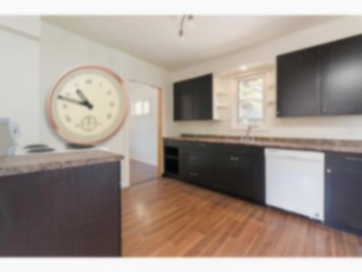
10:48
